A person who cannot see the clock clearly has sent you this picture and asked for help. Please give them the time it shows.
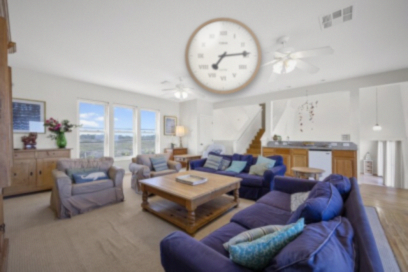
7:14
